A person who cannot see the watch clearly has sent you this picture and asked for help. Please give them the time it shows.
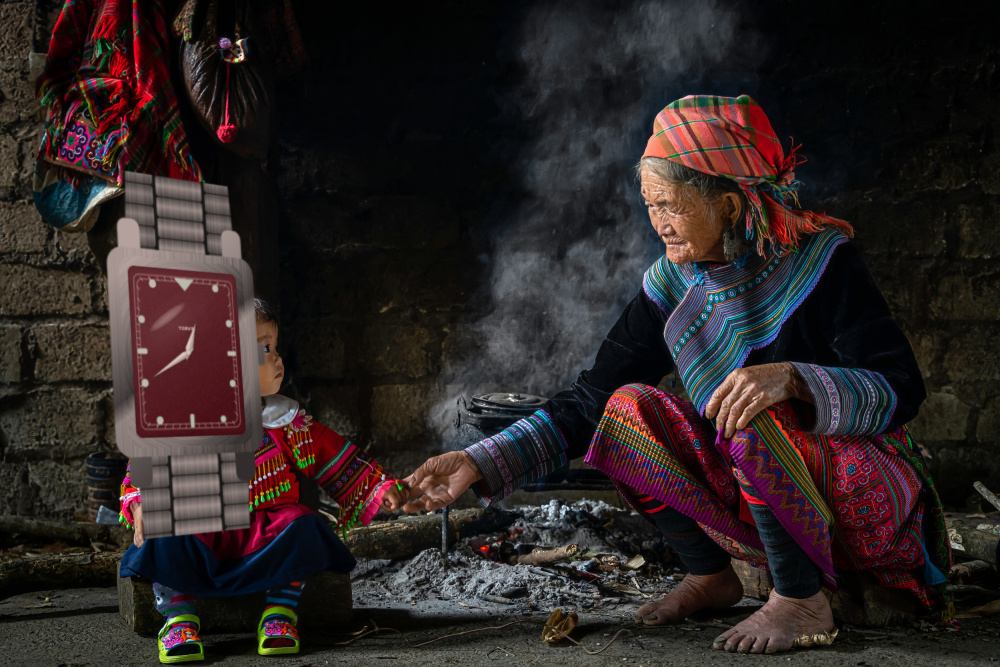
12:40
